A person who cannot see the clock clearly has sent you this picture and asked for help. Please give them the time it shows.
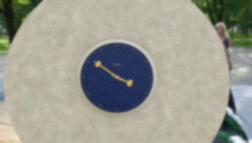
3:51
